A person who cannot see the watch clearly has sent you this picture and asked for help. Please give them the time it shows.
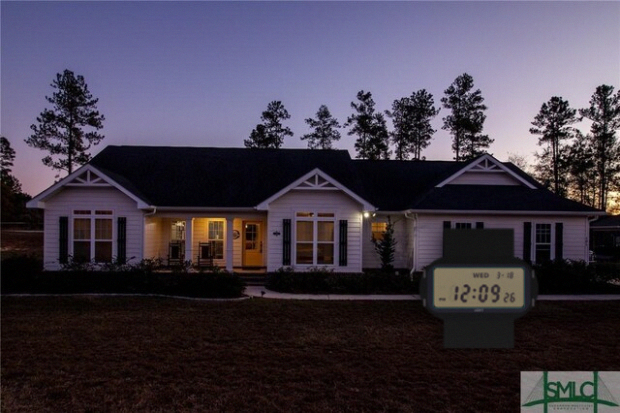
12:09:26
